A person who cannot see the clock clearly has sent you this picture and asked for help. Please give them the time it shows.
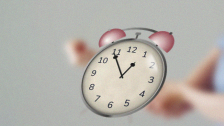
12:54
